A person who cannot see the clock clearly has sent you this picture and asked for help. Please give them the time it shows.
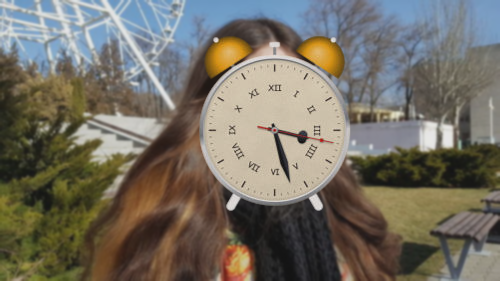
3:27:17
